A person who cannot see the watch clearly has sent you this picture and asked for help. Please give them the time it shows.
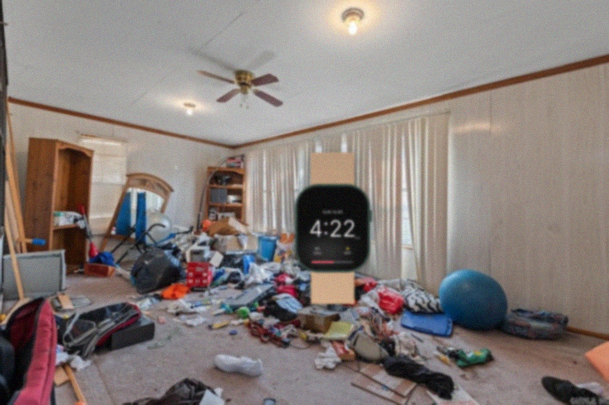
4:22
